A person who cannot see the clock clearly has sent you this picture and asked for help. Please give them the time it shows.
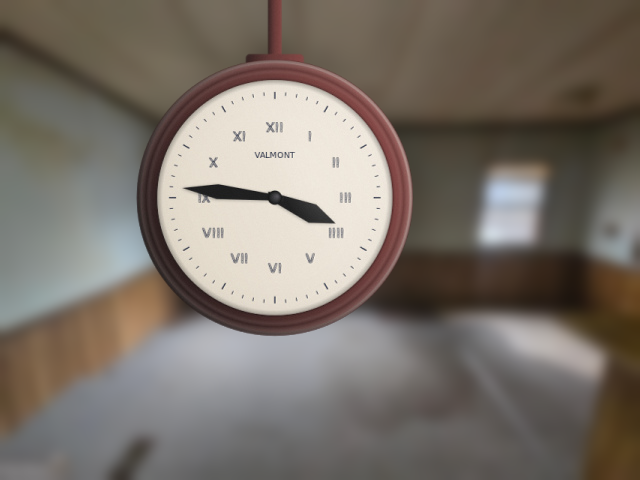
3:46
